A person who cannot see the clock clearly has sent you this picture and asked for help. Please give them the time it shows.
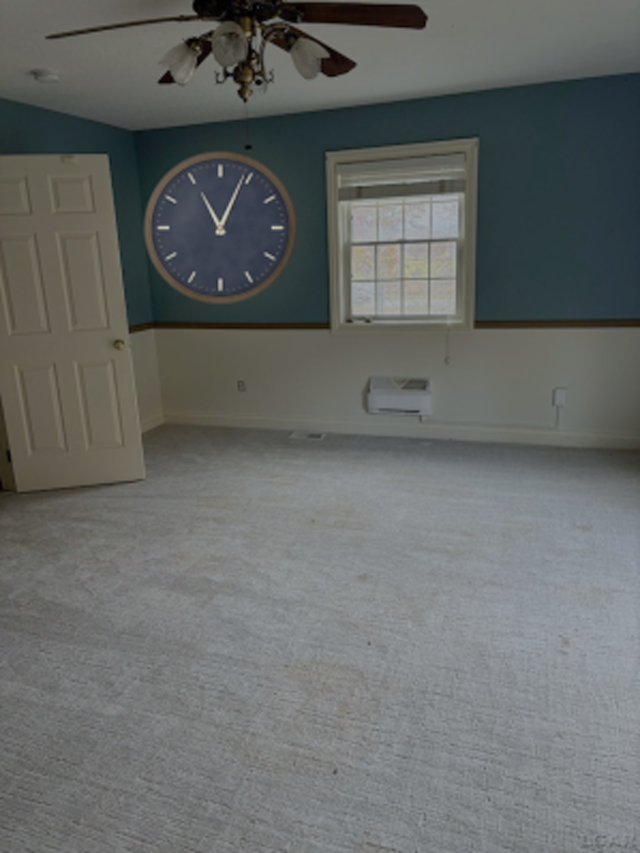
11:04
